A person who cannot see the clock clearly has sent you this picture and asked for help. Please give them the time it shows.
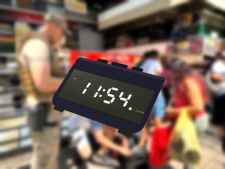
11:54
